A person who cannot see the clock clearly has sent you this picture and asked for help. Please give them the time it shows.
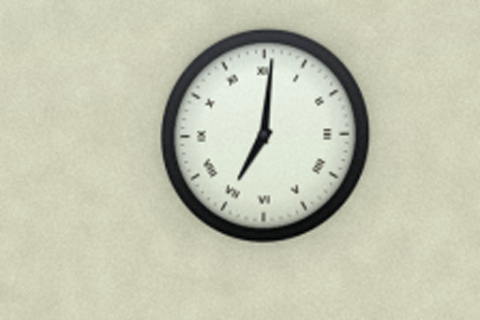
7:01
